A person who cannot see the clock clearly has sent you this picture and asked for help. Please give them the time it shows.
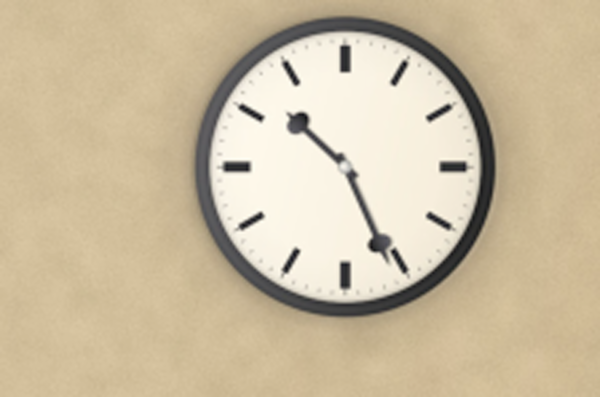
10:26
